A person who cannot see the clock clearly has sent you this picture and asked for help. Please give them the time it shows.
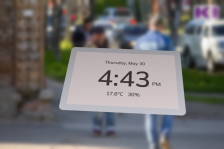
4:43
